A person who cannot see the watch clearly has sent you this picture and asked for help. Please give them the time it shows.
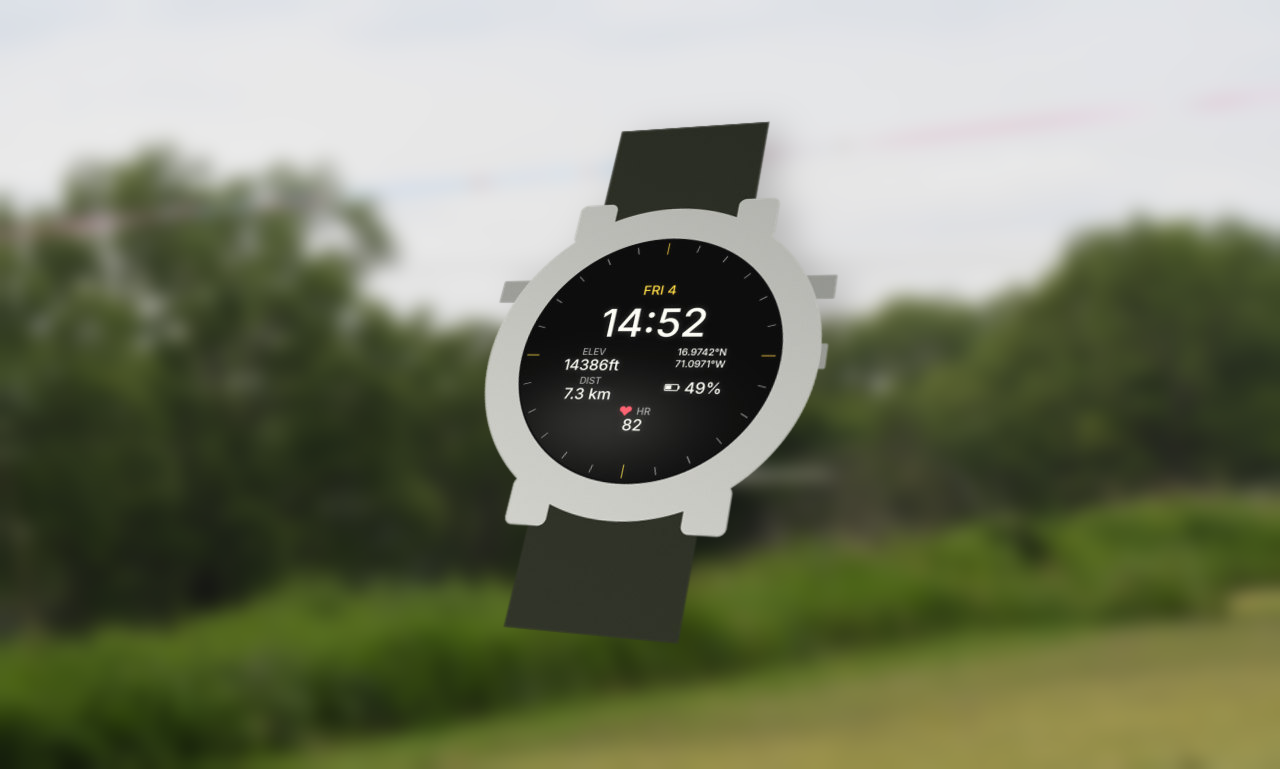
14:52
